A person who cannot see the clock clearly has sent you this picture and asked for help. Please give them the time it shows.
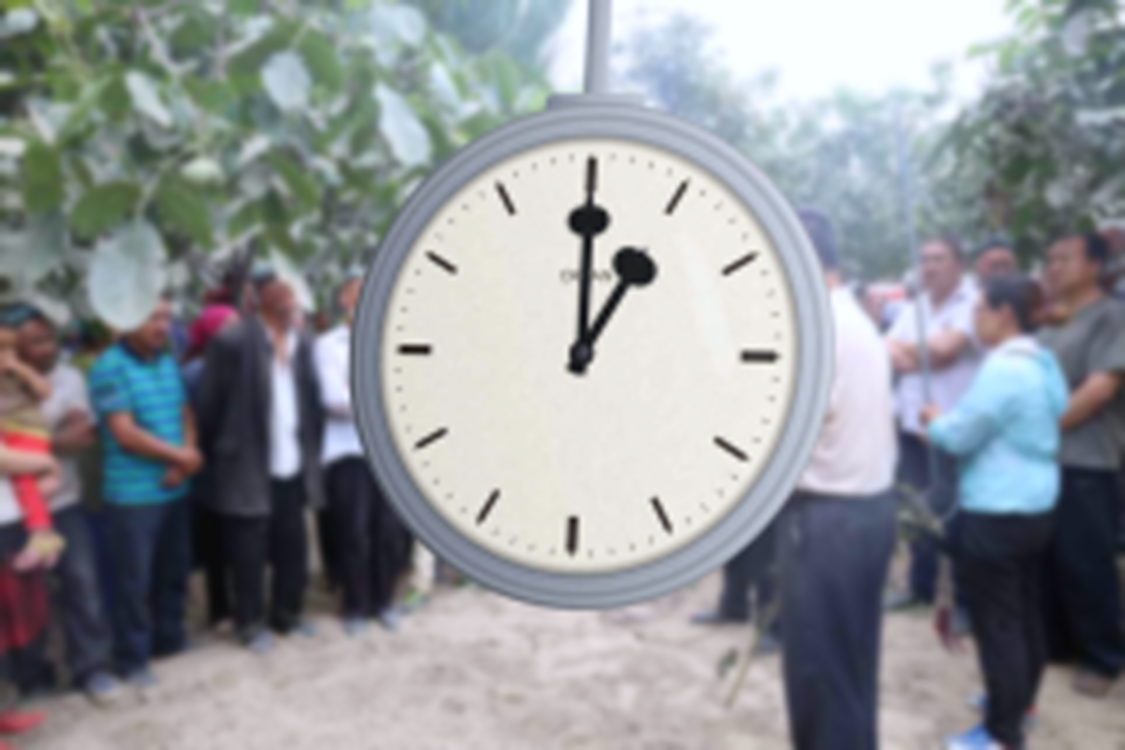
1:00
